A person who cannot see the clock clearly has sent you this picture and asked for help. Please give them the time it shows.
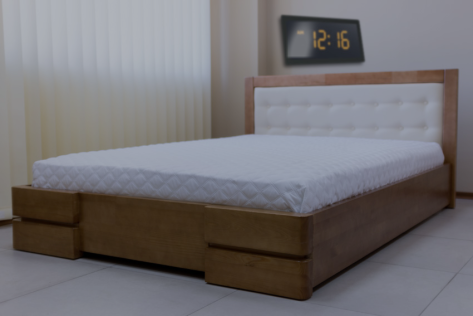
12:16
